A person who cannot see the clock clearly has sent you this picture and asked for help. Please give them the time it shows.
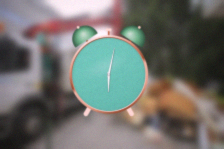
6:02
